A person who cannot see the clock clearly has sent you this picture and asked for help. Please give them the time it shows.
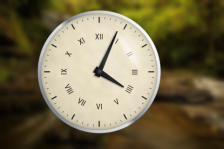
4:04
